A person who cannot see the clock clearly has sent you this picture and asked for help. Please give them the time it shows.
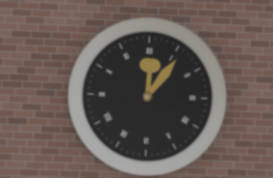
12:06
